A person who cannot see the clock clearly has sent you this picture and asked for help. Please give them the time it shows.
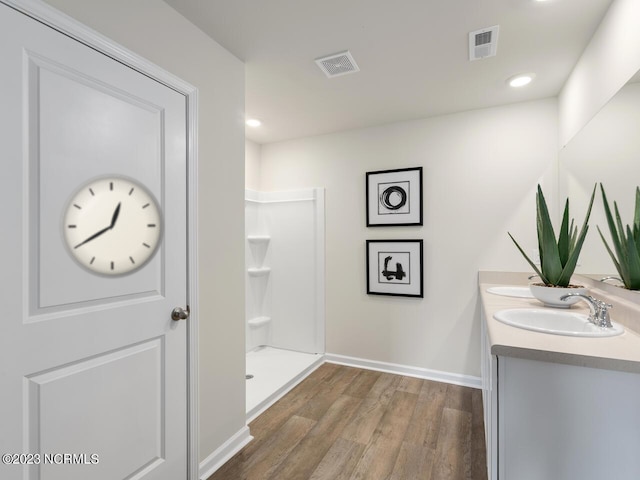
12:40
